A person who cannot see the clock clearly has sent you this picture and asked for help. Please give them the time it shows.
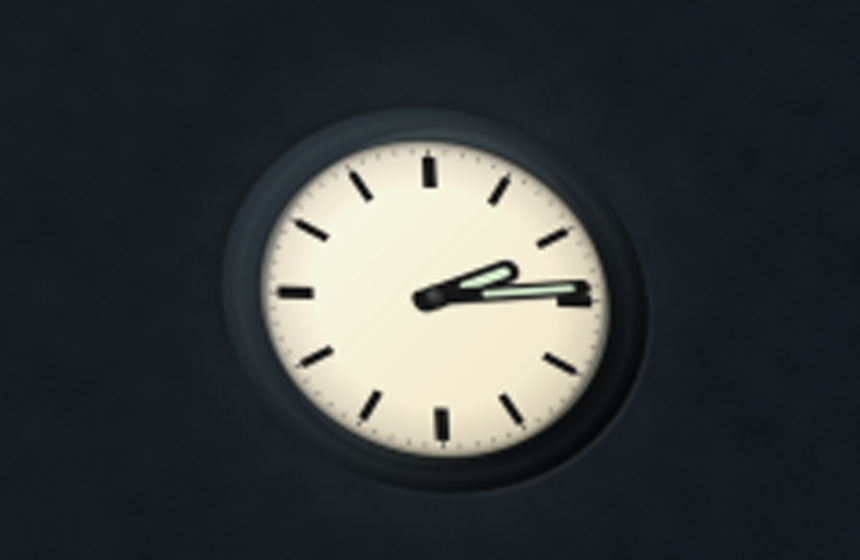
2:14
